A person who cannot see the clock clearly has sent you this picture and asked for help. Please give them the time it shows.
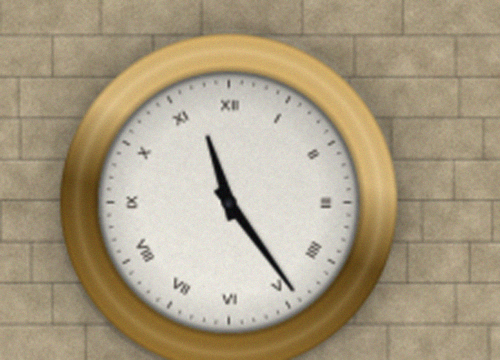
11:24
